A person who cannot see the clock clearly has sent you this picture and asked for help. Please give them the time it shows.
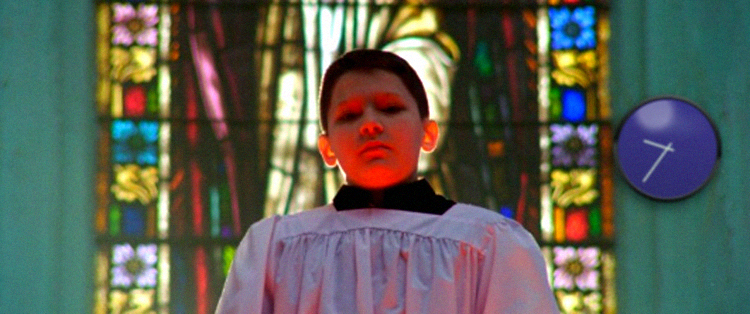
9:36
